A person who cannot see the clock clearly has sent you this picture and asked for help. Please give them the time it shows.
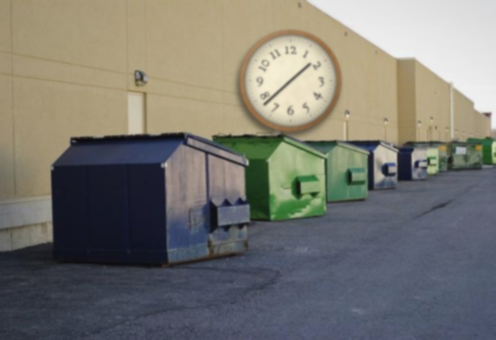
1:38
